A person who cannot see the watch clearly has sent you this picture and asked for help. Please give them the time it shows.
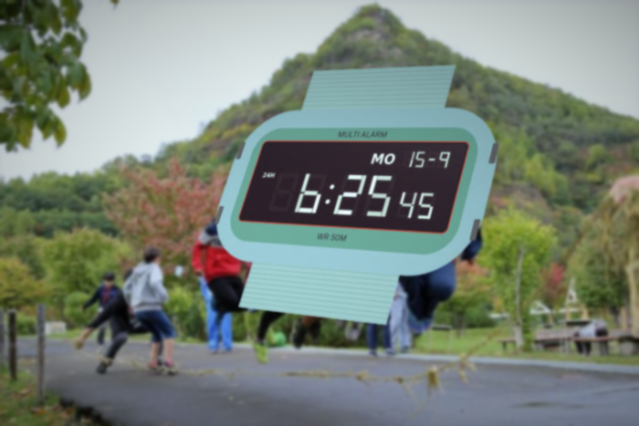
6:25:45
